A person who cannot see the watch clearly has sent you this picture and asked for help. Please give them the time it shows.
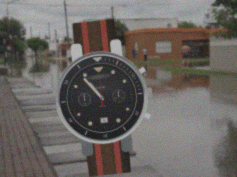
10:54
